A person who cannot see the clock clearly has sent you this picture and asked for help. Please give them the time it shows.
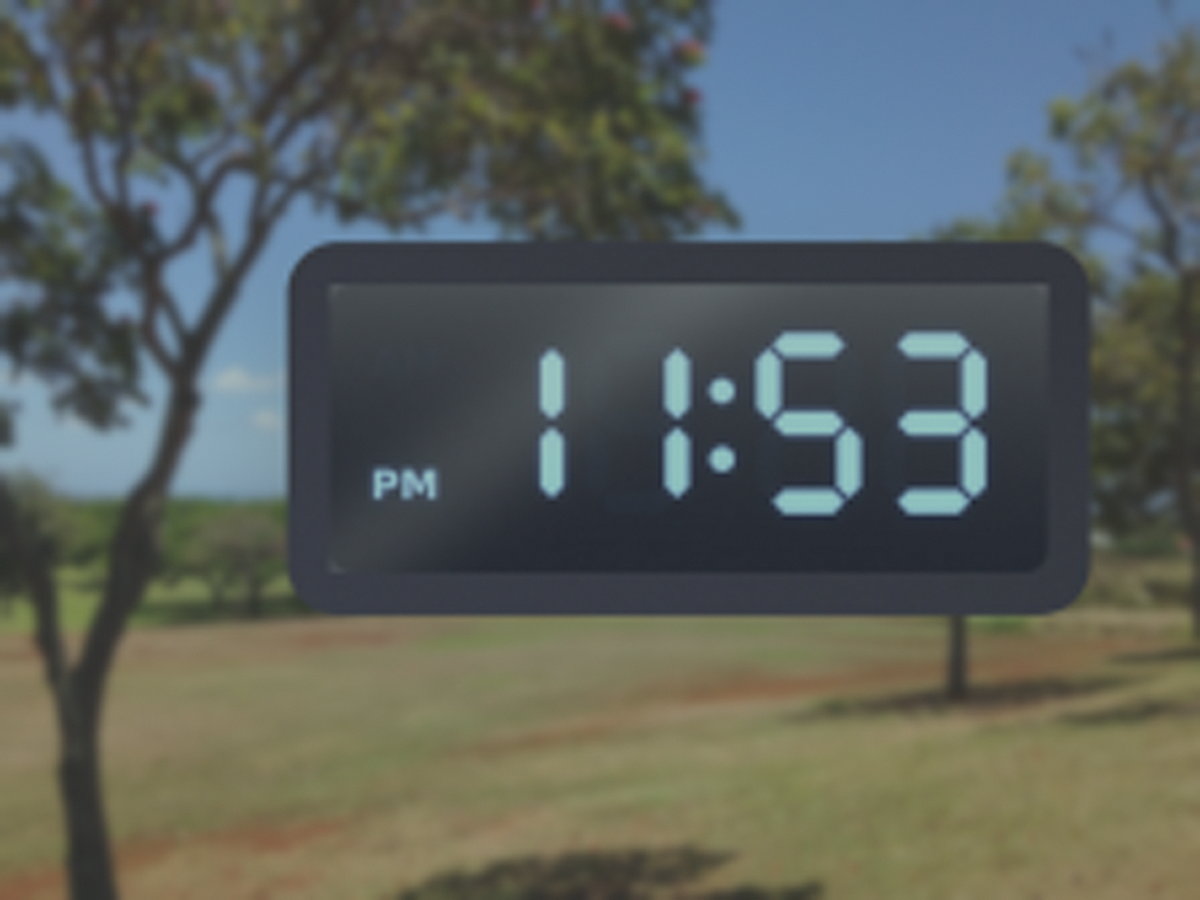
11:53
